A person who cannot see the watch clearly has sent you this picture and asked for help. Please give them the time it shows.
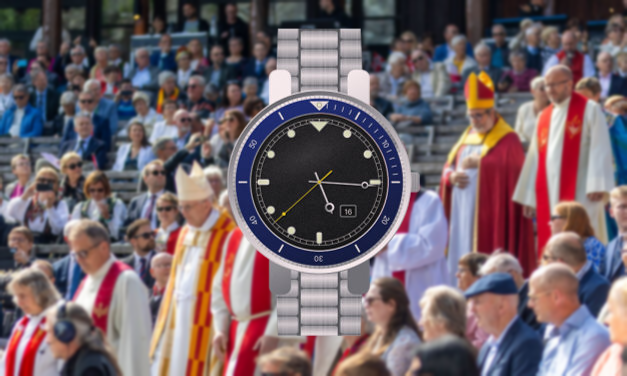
5:15:38
